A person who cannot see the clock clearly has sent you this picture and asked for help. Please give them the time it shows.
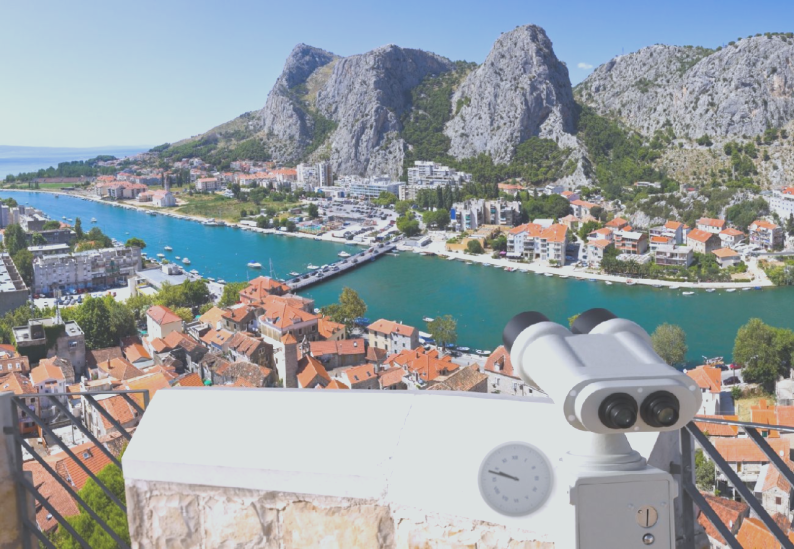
9:48
